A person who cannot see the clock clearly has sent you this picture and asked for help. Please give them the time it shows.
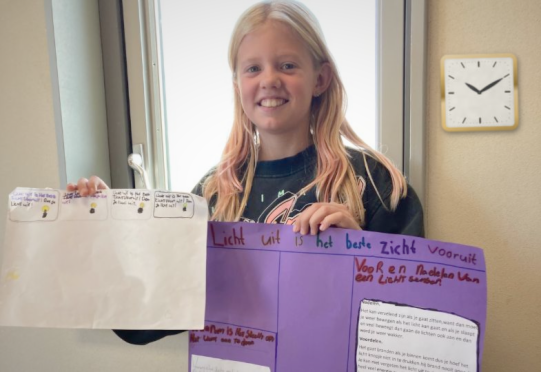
10:10
